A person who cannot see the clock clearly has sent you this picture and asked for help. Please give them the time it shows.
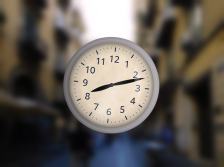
8:12
